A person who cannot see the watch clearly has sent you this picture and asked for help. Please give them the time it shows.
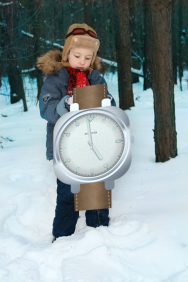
4:59
